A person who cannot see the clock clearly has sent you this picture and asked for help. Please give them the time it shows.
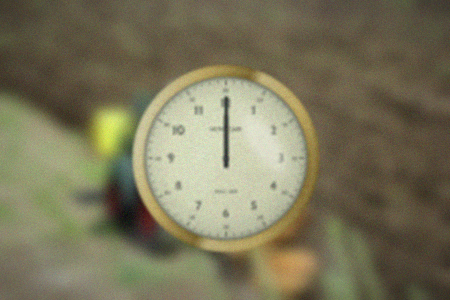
12:00
